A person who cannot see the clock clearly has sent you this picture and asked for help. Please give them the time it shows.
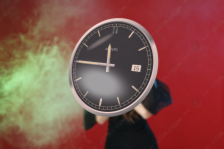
11:45
